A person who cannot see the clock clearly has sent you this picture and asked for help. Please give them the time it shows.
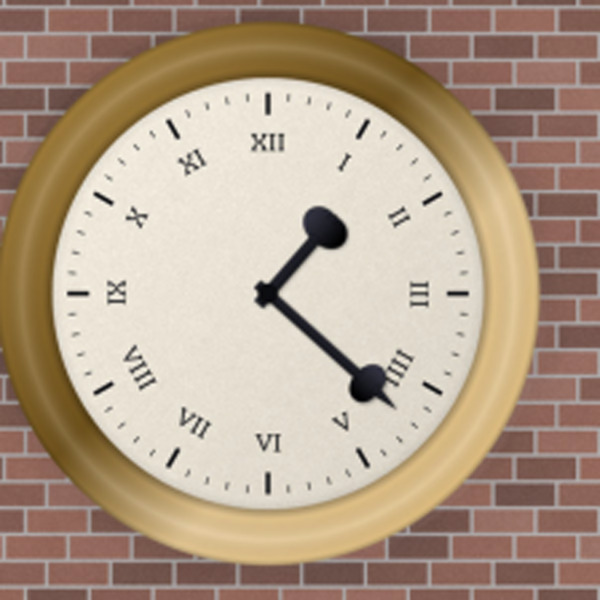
1:22
